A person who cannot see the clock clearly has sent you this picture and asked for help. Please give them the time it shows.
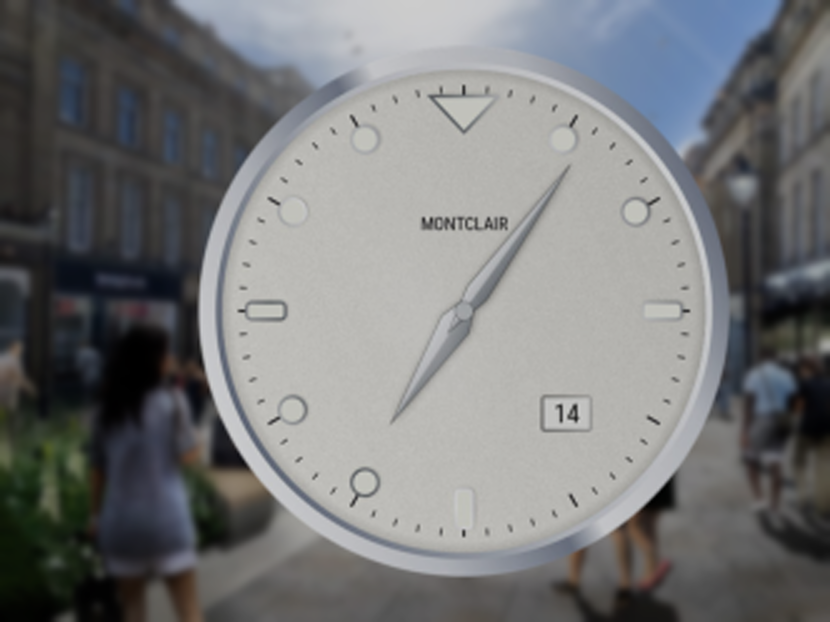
7:06
